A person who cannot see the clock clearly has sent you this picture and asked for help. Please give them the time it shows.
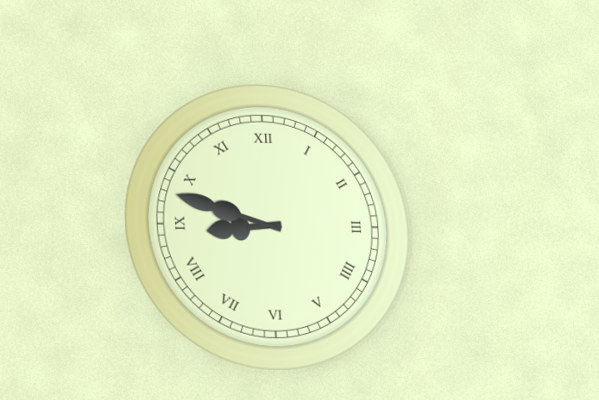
8:48
